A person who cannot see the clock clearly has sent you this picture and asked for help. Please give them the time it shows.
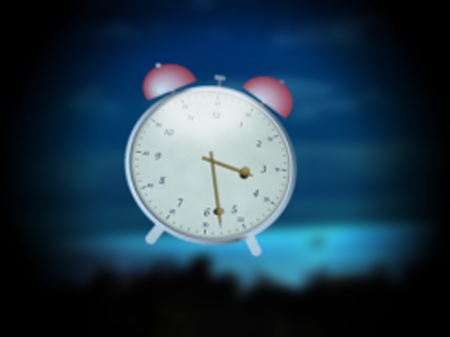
3:28
